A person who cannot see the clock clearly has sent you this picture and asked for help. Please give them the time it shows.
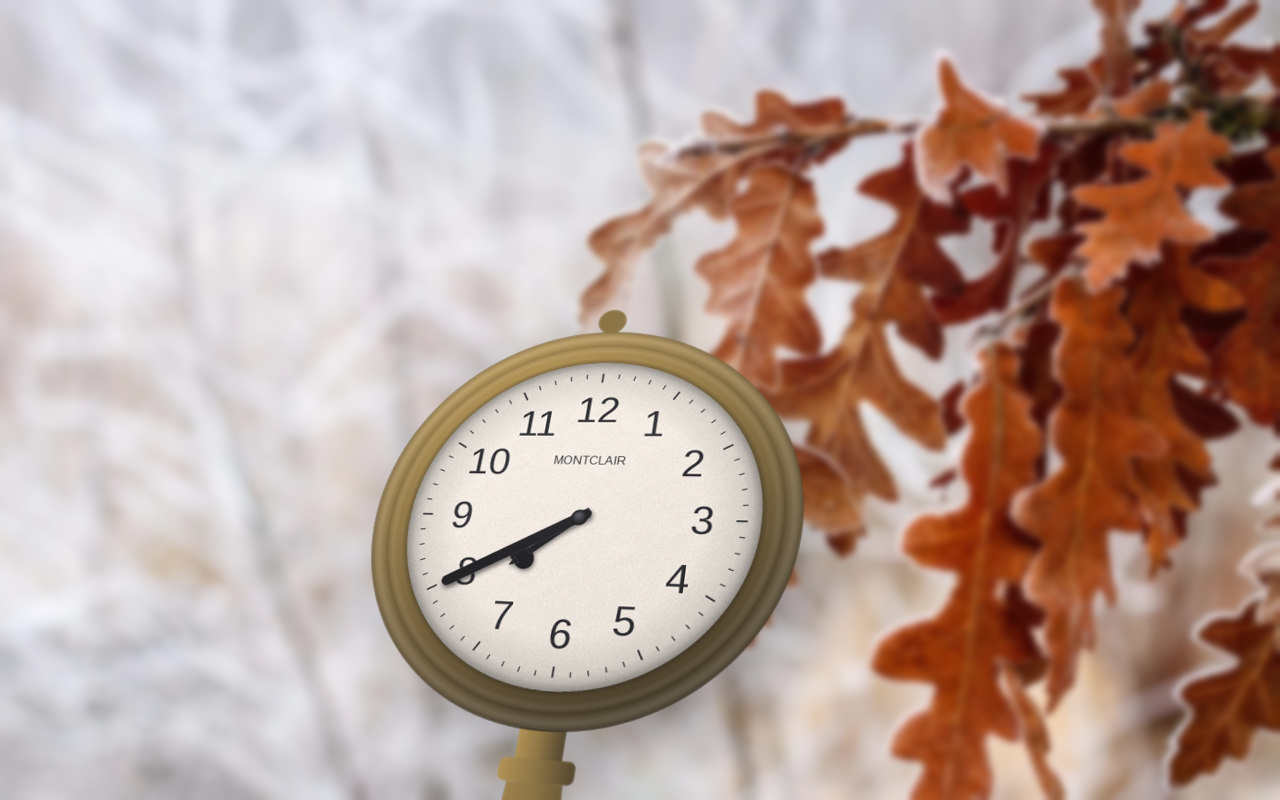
7:40
